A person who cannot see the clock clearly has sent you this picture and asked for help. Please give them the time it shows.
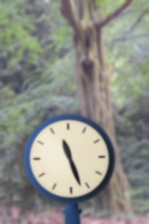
11:27
